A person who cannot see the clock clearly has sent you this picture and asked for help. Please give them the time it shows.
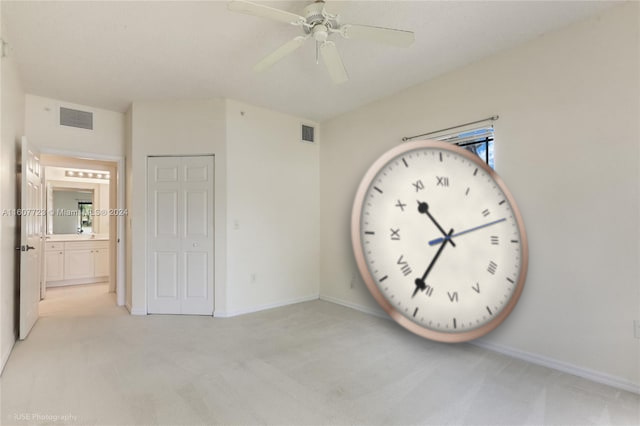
10:36:12
